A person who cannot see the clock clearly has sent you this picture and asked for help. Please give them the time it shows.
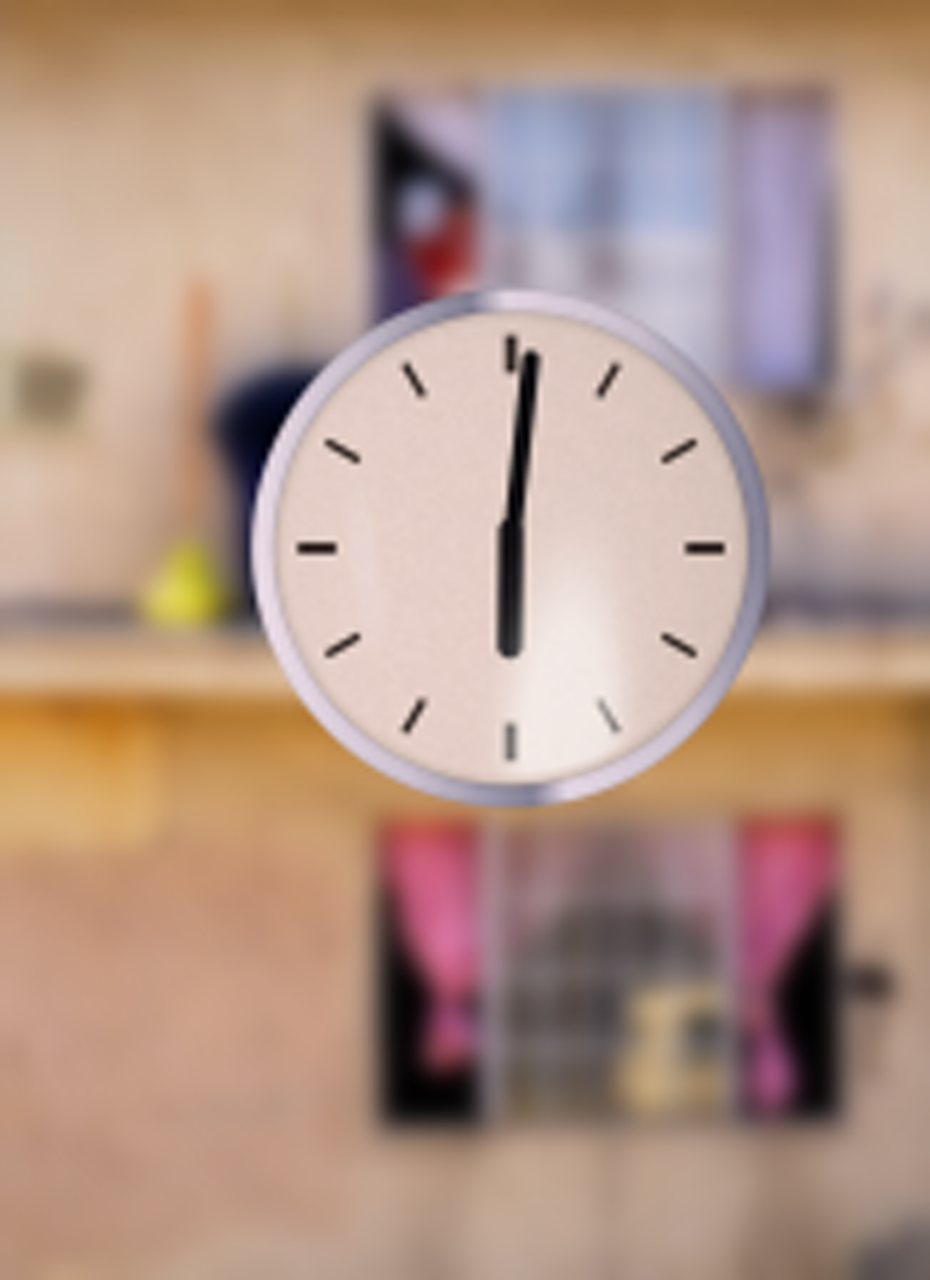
6:01
